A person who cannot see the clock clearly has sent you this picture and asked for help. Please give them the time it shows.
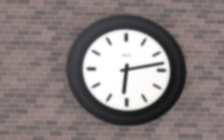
6:13
